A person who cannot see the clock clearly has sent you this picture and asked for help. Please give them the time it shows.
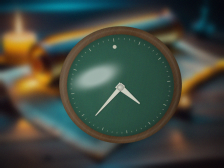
4:38
